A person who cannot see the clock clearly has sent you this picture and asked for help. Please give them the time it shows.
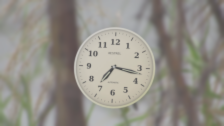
7:17
